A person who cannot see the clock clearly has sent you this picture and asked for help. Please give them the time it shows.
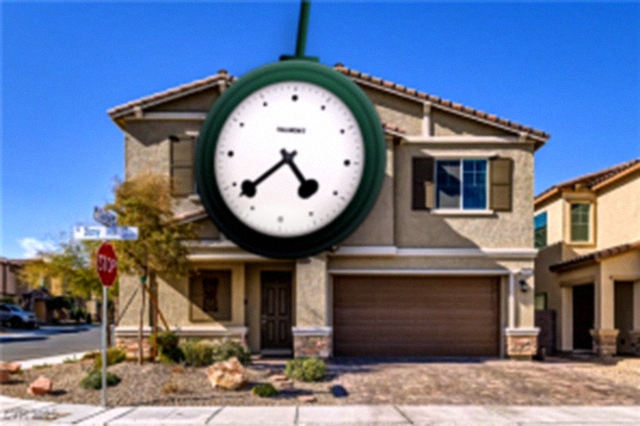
4:38
